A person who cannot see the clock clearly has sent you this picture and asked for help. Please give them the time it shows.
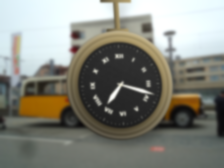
7:18
